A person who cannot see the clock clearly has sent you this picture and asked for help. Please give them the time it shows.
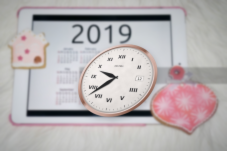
9:38
